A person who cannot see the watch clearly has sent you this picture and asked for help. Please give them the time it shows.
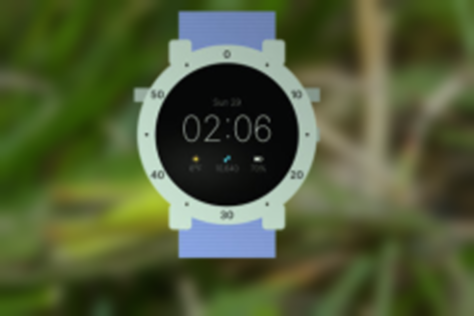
2:06
